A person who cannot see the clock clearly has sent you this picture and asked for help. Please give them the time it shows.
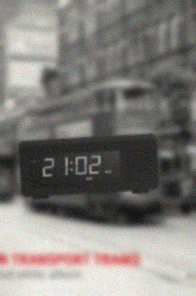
21:02
